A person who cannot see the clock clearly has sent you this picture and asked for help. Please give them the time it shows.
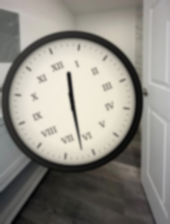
12:32
